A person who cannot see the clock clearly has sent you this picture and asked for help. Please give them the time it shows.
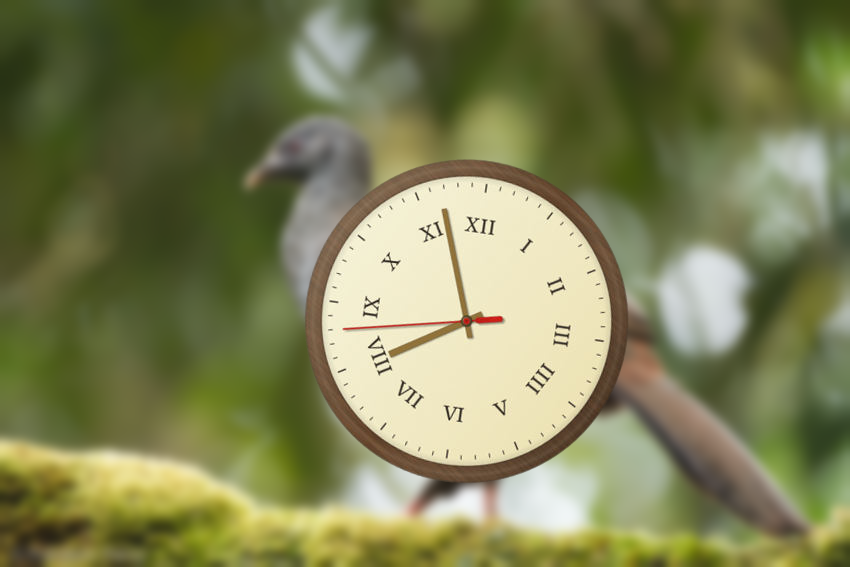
7:56:43
